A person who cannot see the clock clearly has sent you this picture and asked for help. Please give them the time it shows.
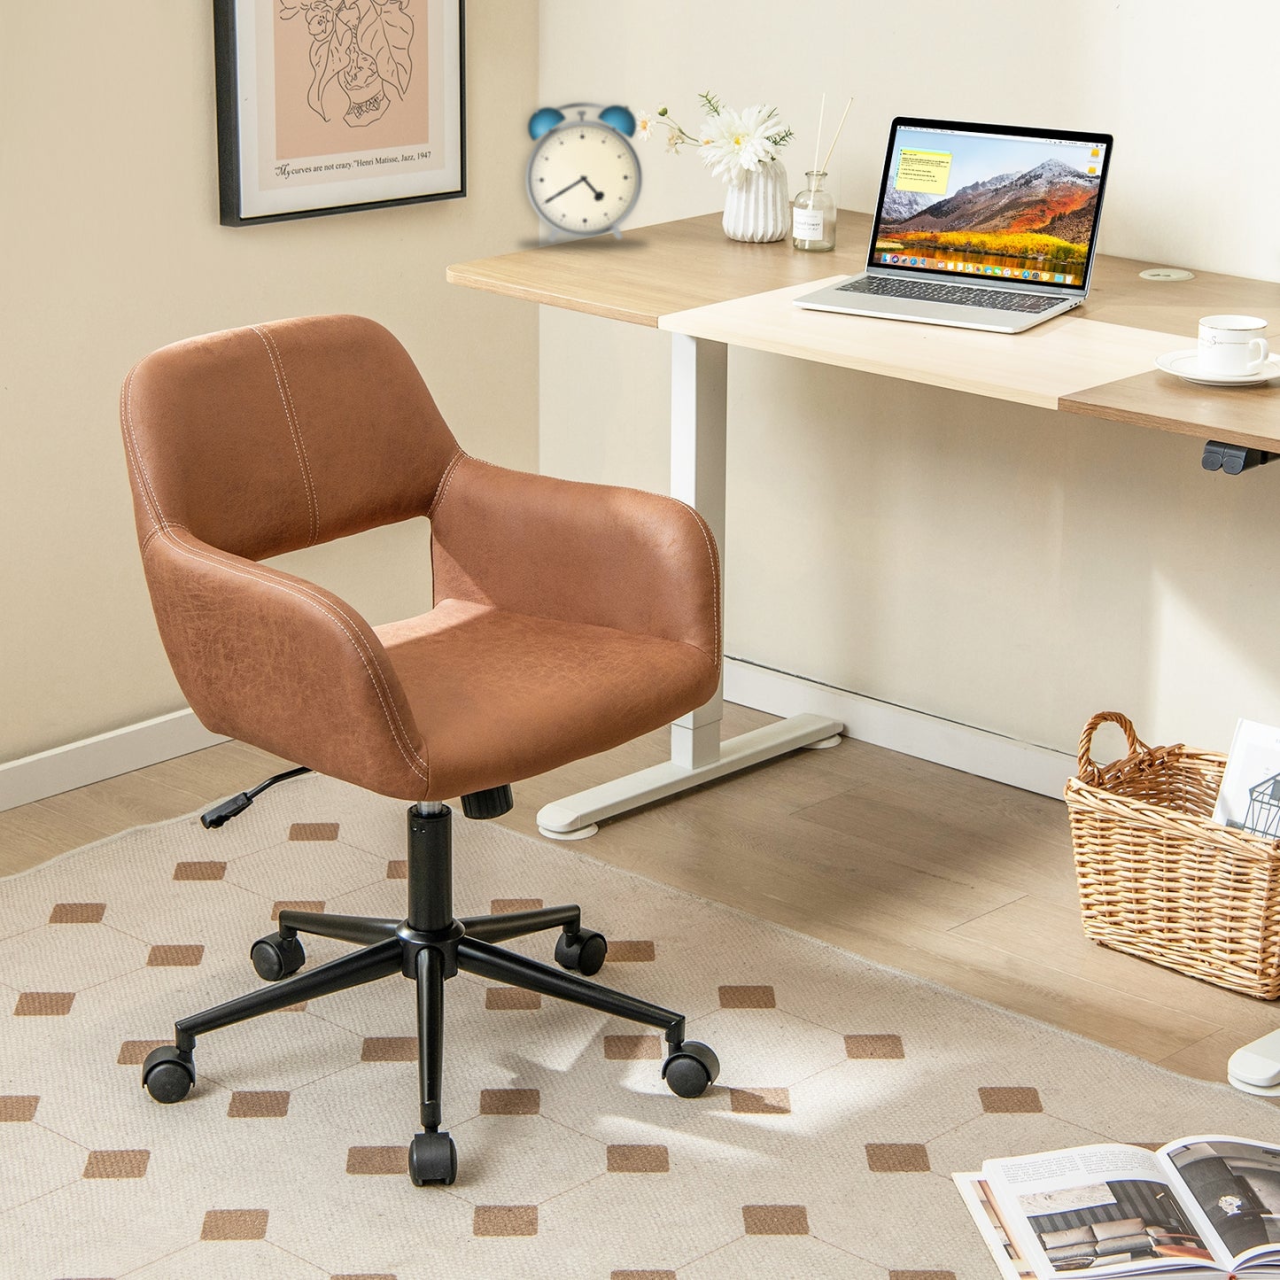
4:40
